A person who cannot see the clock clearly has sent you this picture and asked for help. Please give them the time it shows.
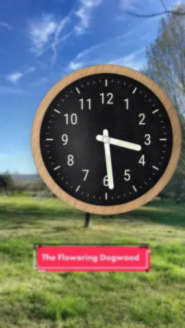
3:29
